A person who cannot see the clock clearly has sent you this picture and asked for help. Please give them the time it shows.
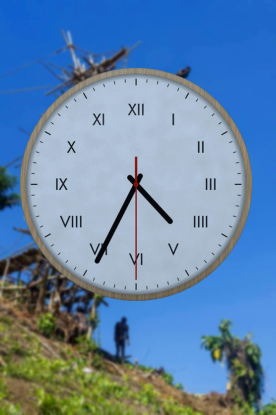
4:34:30
